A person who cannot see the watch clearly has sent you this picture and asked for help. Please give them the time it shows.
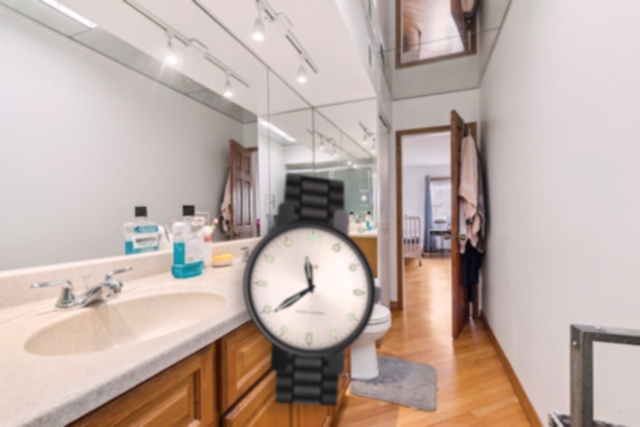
11:39
